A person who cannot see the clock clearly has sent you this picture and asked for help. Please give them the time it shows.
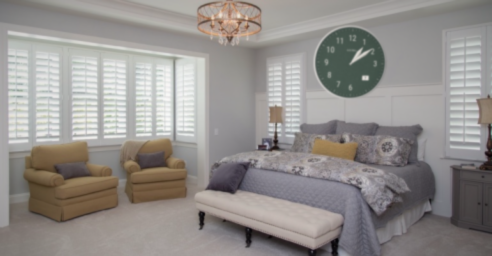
1:09
